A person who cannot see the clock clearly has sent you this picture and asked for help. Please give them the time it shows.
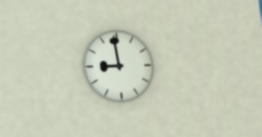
8:59
